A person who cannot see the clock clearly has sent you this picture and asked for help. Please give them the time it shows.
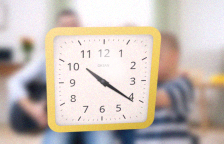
10:21
